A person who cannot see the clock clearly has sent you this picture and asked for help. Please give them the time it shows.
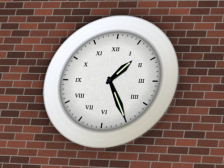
1:25
